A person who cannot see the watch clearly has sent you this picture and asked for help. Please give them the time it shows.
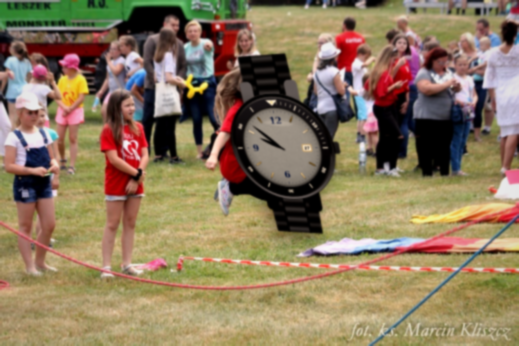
9:52
